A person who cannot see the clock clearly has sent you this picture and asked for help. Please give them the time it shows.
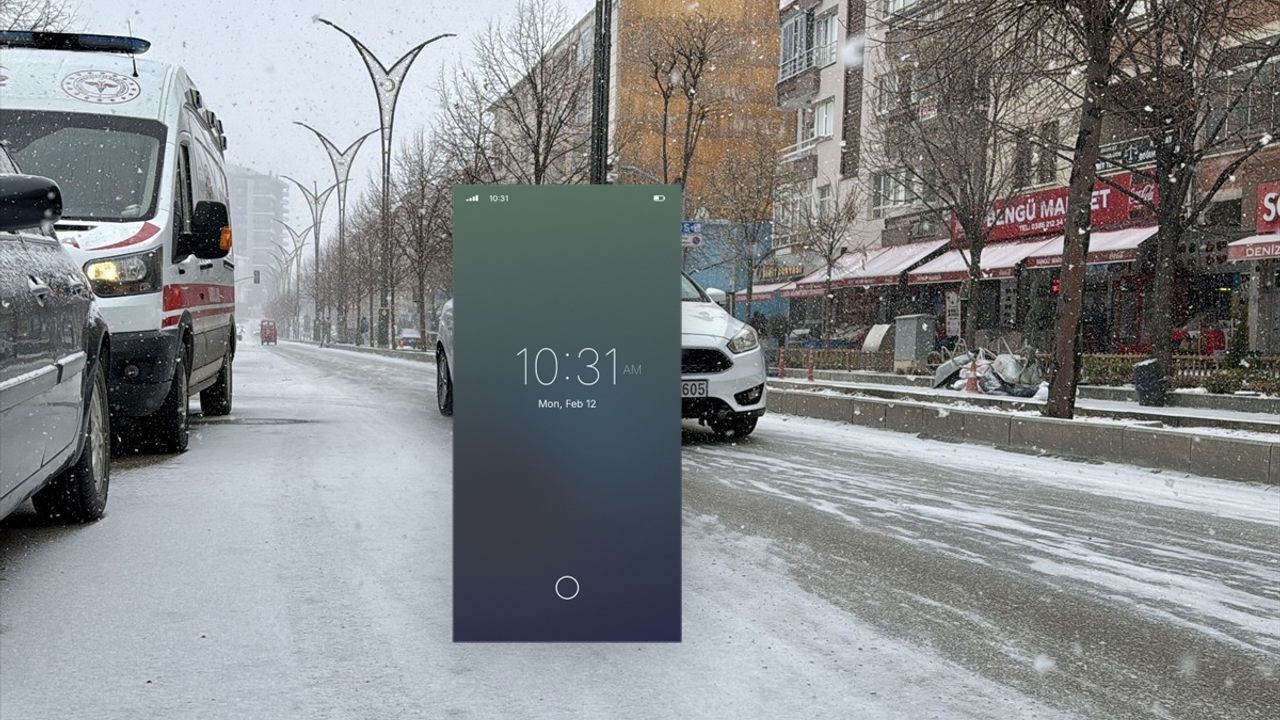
10:31
